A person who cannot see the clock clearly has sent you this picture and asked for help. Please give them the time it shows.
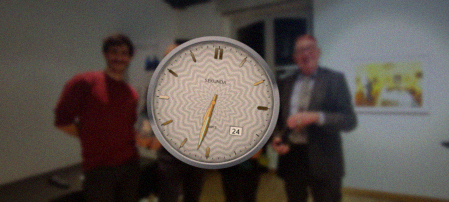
6:32
